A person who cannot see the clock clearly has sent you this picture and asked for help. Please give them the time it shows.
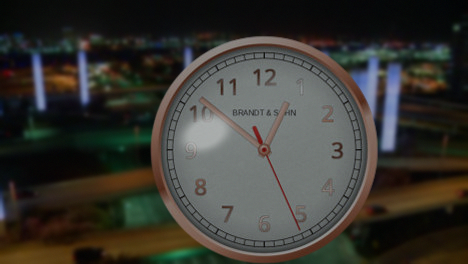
12:51:26
